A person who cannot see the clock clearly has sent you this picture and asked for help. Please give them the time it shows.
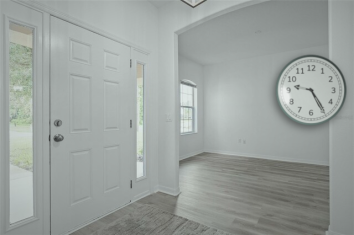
9:25
